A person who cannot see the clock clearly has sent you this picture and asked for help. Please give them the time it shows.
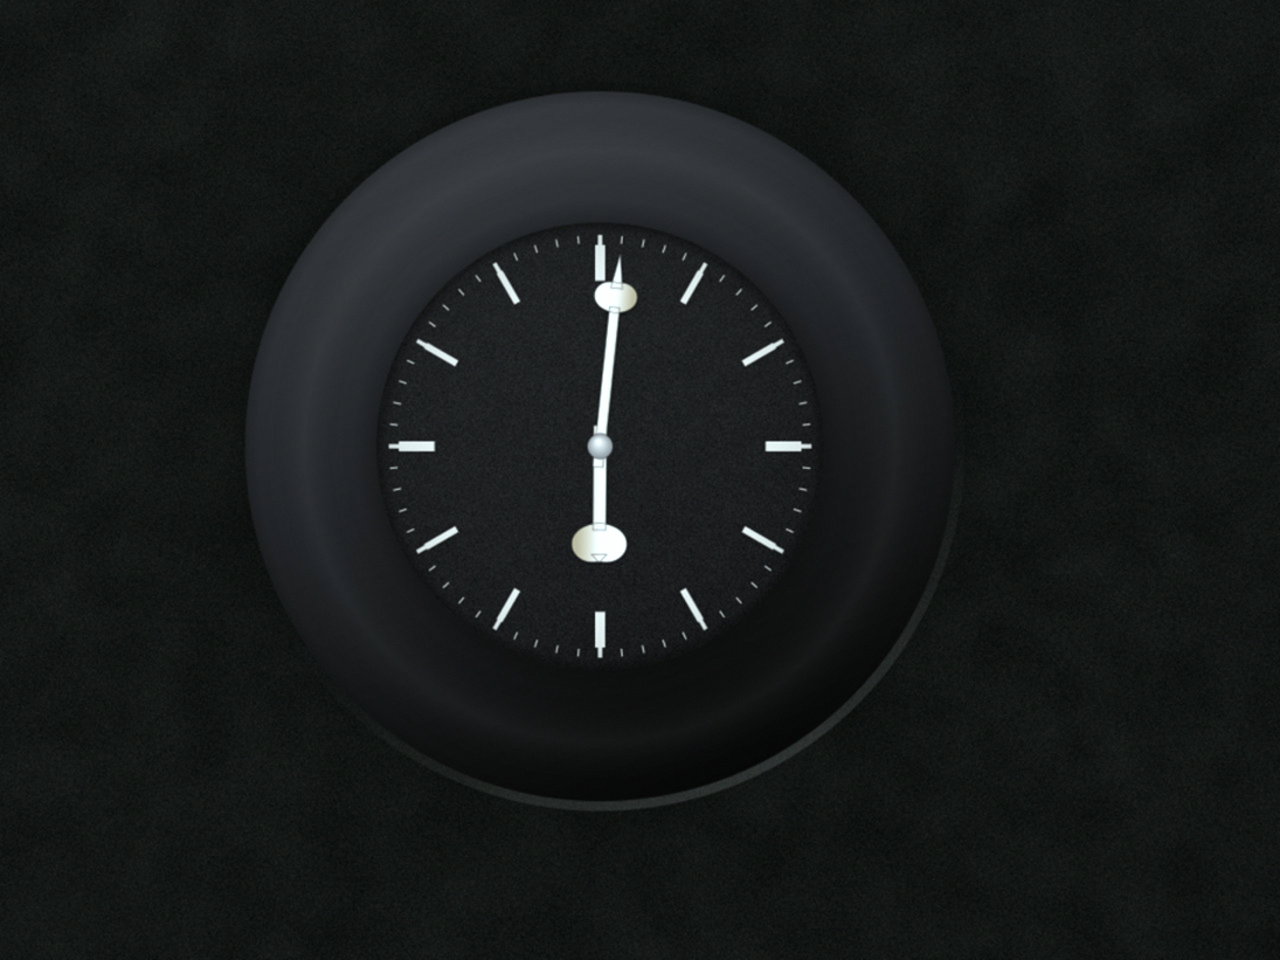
6:01
